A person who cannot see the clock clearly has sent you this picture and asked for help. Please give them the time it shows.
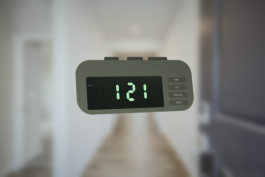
1:21
